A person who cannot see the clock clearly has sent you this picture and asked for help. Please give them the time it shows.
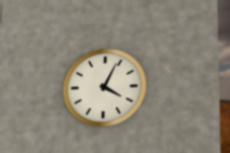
4:04
